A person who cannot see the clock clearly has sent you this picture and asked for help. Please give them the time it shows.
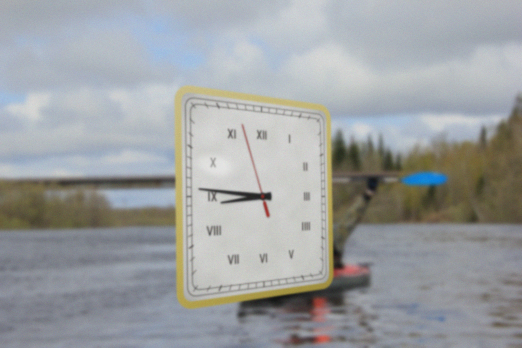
8:45:57
